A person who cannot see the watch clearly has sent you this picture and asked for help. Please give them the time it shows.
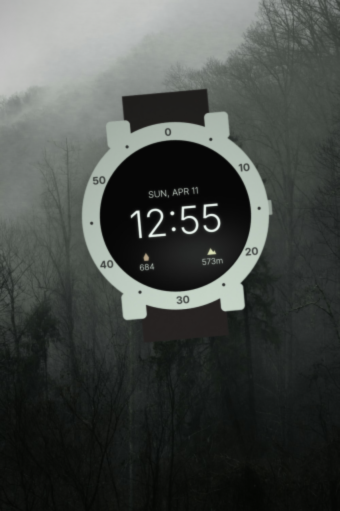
12:55
